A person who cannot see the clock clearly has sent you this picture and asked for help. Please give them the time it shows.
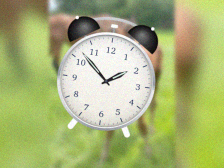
1:52
